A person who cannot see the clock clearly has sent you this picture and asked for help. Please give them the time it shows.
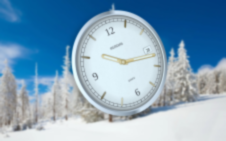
10:17
